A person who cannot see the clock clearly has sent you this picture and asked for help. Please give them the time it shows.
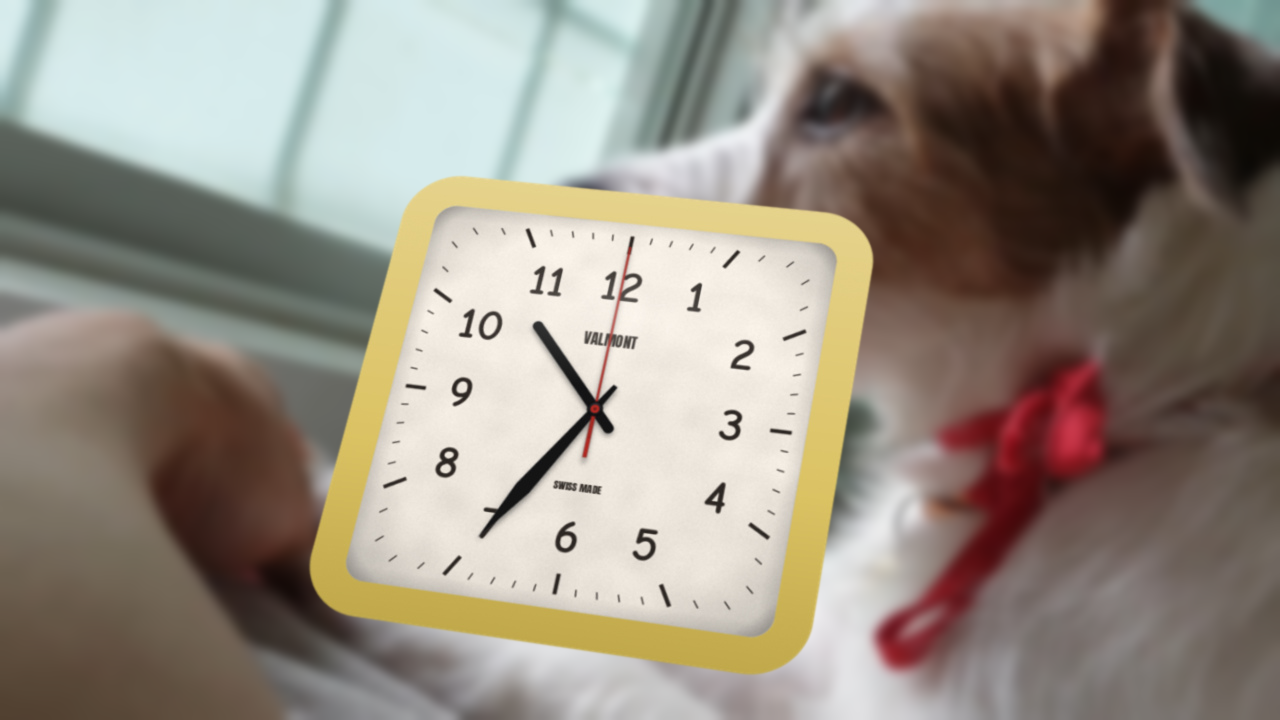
10:35:00
